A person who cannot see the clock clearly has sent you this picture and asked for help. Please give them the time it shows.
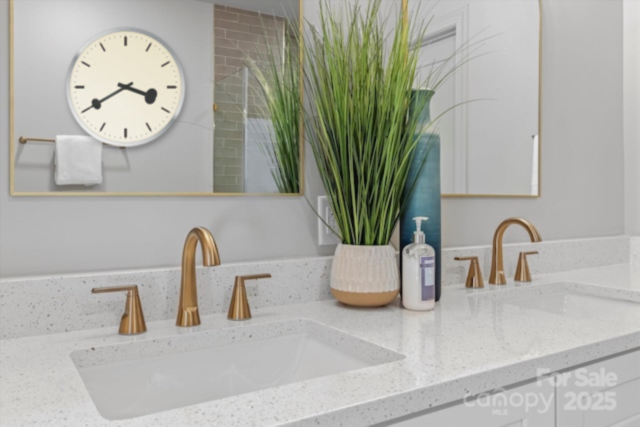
3:40
